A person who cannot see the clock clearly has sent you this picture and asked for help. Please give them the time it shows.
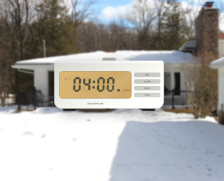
4:00
